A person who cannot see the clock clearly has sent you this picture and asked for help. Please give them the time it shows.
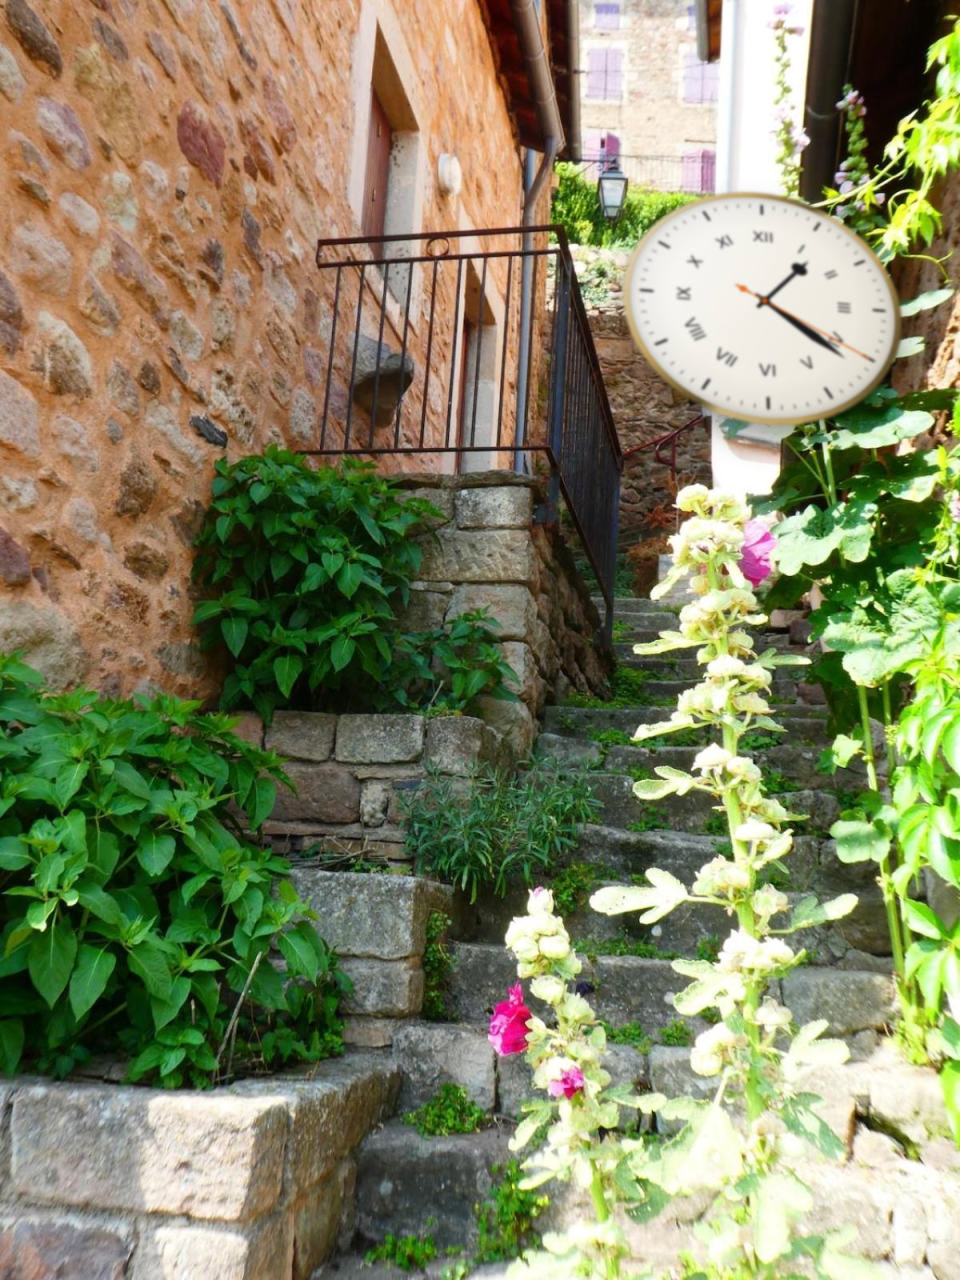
1:21:20
